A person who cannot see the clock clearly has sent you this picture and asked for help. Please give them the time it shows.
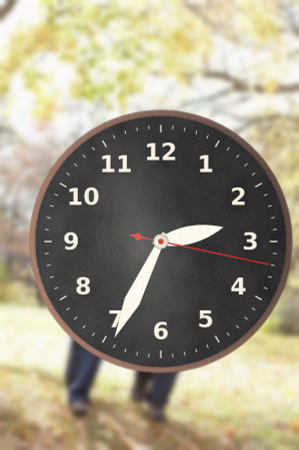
2:34:17
